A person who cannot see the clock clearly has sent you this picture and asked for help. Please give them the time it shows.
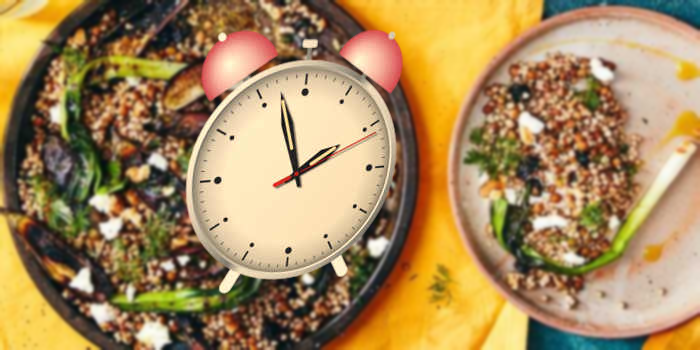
1:57:11
